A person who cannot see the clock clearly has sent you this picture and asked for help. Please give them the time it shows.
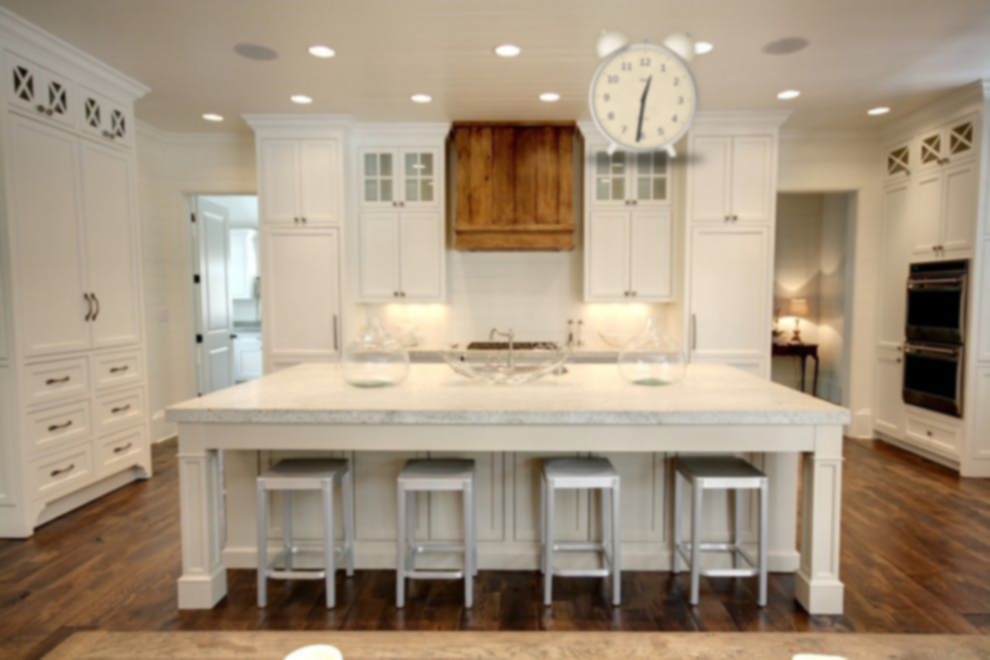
12:31
